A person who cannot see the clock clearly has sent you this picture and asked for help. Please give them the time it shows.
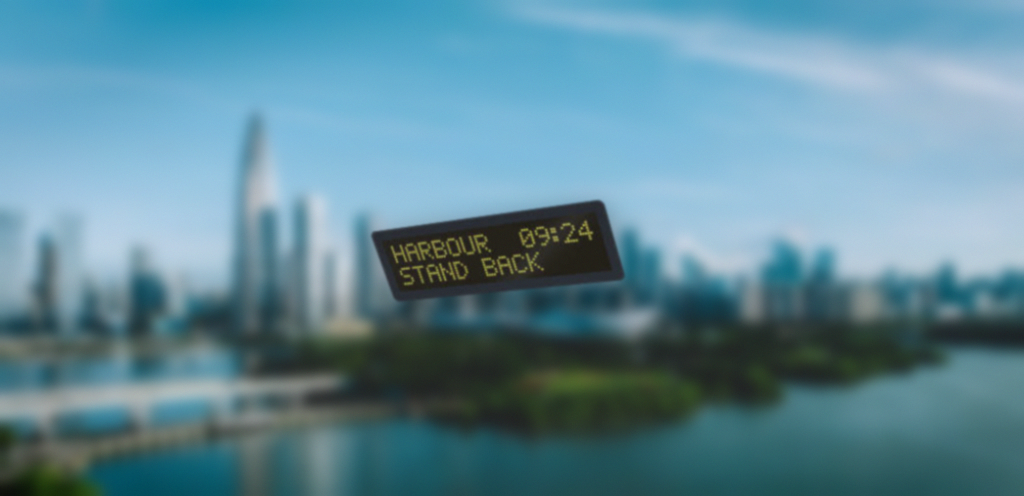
9:24
